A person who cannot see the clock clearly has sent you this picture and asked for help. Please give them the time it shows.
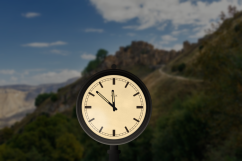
11:52
